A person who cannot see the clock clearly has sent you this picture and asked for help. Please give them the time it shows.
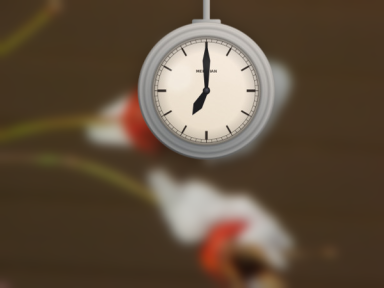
7:00
